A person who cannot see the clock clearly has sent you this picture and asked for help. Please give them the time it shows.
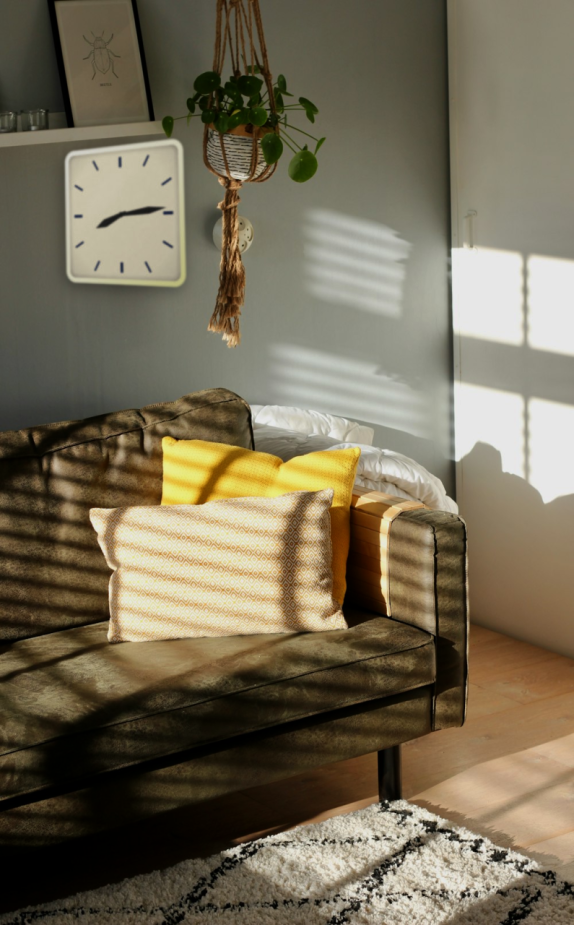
8:14
